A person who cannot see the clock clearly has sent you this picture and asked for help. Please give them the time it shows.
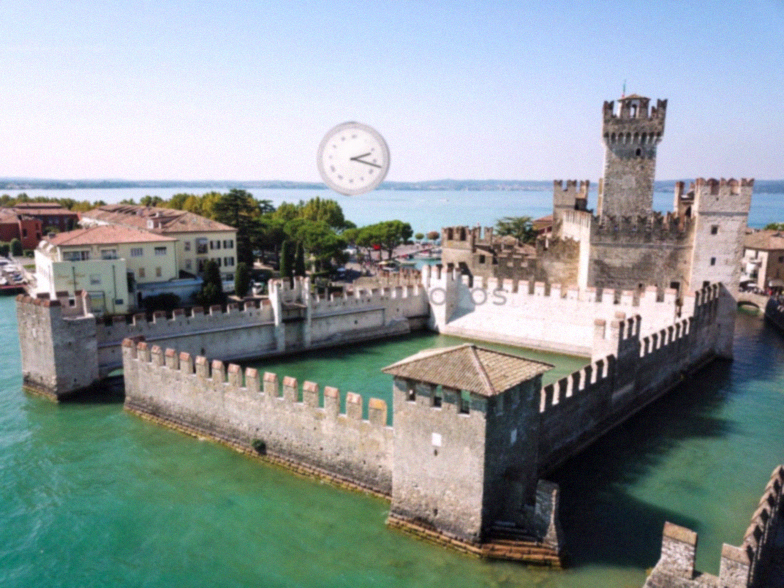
2:17
